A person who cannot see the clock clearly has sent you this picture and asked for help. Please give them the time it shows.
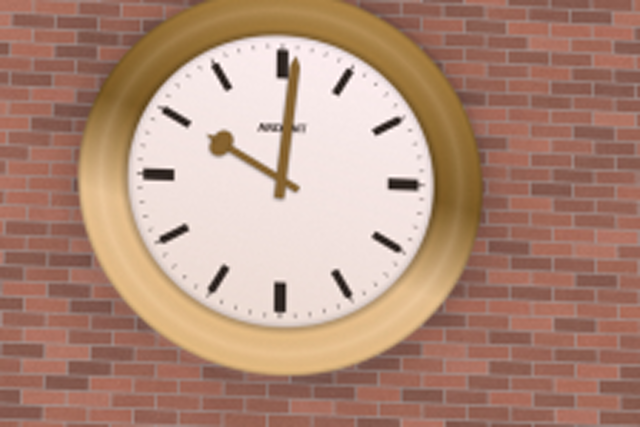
10:01
